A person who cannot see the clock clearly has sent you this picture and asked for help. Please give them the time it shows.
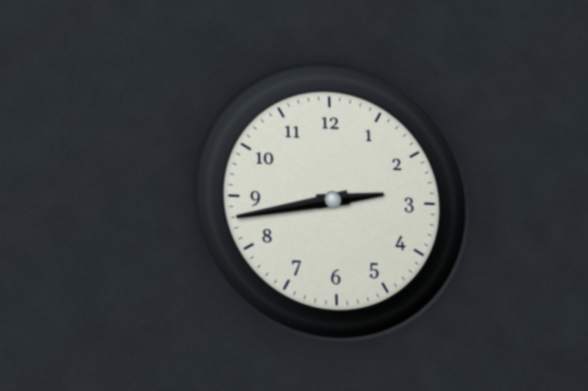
2:43
